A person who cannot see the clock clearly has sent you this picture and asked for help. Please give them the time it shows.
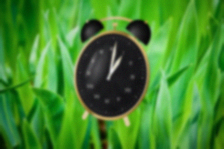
1:01
